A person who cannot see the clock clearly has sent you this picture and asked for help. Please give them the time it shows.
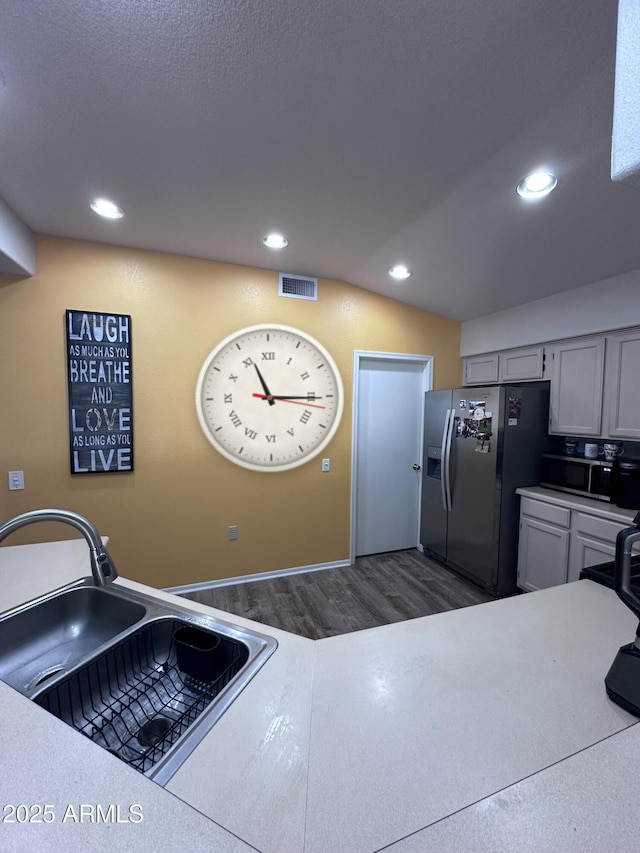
11:15:17
